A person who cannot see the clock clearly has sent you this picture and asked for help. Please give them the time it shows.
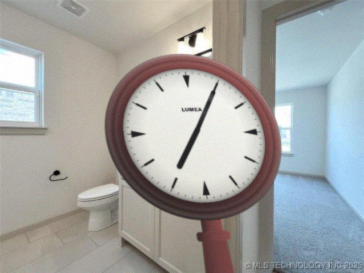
7:05
